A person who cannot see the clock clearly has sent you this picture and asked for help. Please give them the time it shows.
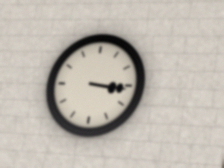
3:16
